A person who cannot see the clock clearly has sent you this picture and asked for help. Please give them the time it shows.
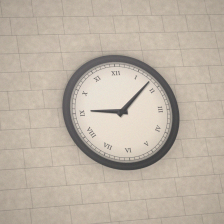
9:08
